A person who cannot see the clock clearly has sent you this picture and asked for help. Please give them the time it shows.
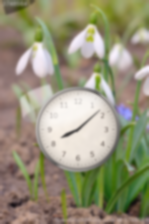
8:08
